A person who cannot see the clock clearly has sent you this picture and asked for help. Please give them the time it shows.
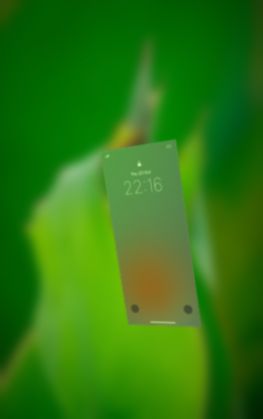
22:16
